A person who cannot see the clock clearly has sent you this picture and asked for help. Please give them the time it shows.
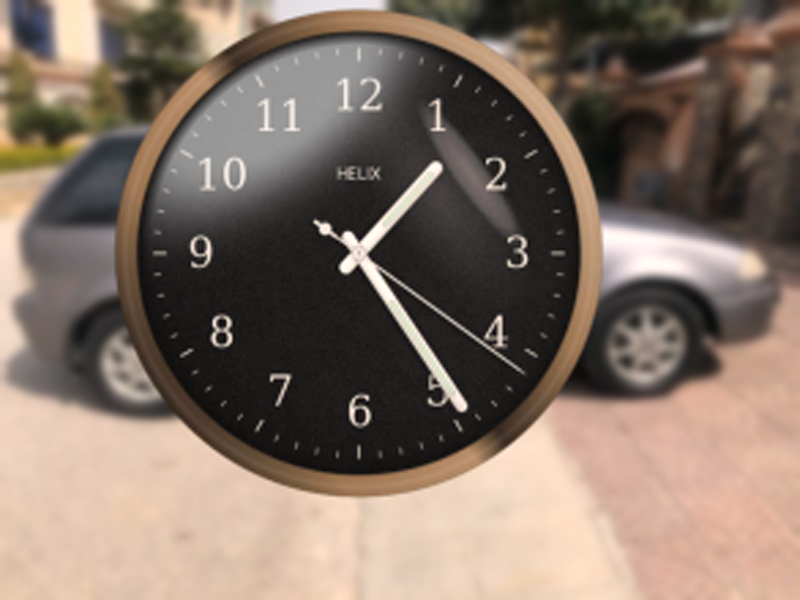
1:24:21
